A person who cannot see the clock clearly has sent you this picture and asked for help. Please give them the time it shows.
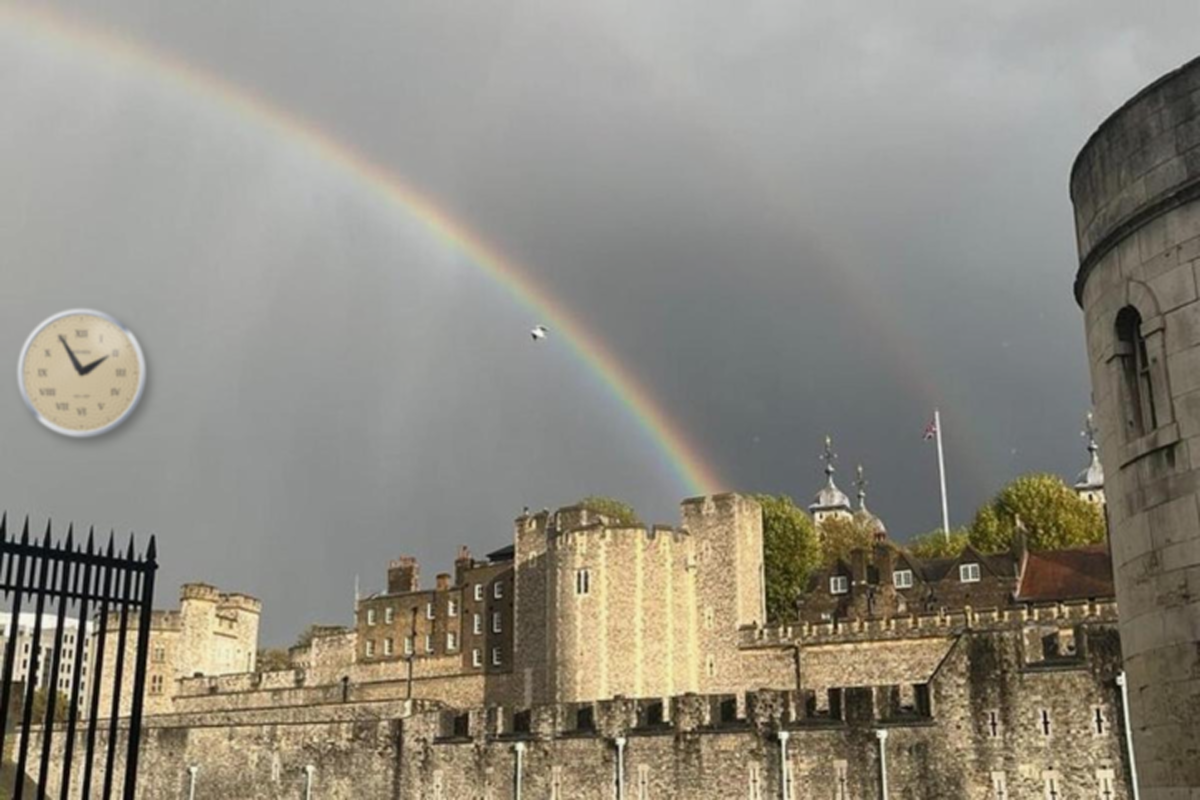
1:55
